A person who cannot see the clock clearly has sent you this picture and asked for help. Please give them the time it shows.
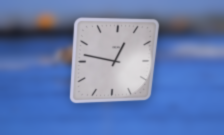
12:47
